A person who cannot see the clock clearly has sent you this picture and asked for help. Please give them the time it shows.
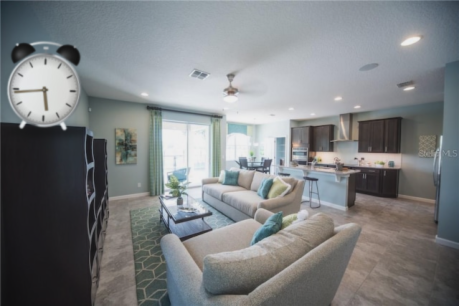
5:44
